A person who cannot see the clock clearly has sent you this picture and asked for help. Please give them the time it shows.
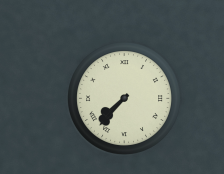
7:37
